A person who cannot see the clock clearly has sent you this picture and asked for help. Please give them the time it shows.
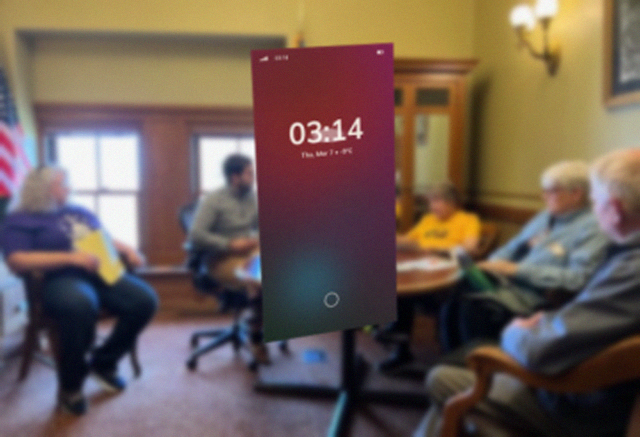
3:14
